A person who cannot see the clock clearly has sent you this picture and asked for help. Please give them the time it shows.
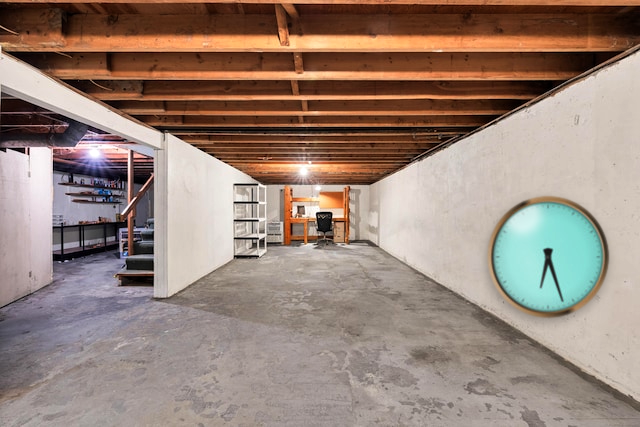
6:27
